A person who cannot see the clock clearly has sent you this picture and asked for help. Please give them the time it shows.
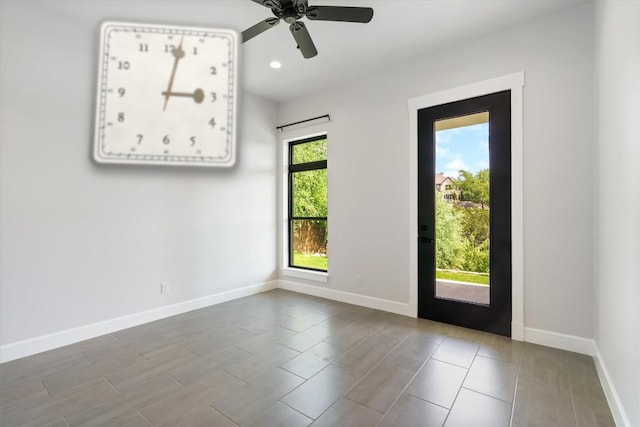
3:02:02
